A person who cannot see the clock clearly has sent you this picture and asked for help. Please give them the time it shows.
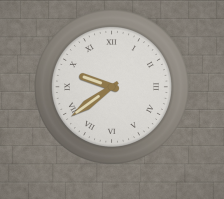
9:39
